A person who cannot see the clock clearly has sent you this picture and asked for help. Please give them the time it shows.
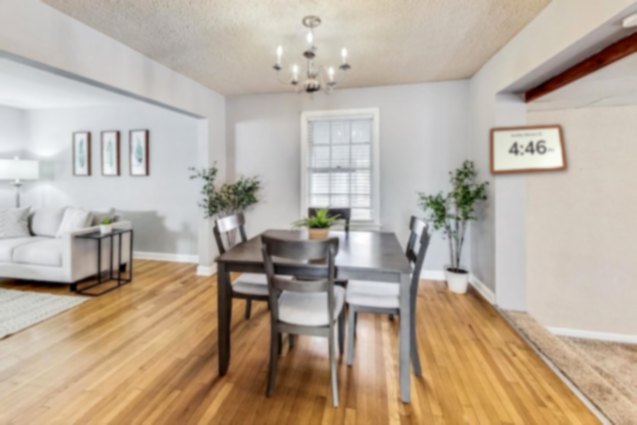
4:46
